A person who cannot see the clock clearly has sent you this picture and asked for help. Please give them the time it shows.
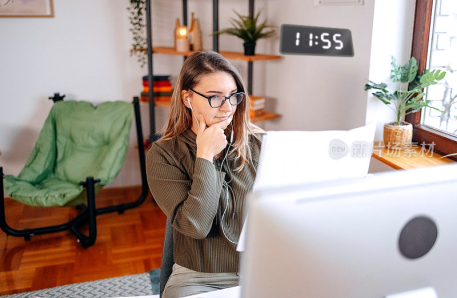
11:55
